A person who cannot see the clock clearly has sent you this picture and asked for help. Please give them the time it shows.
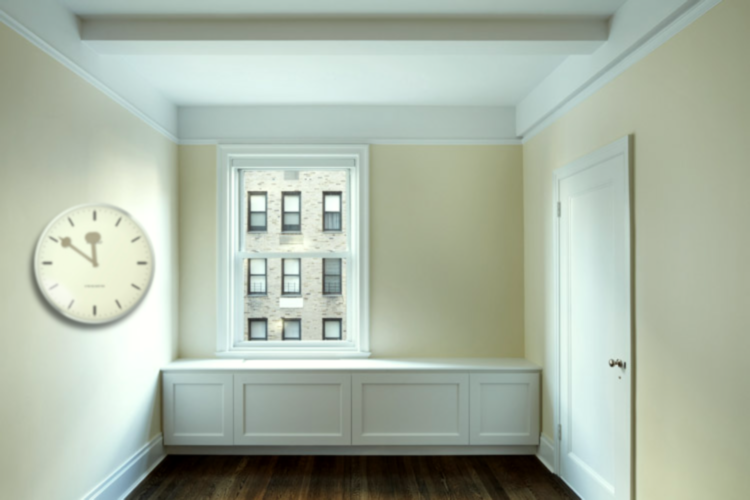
11:51
